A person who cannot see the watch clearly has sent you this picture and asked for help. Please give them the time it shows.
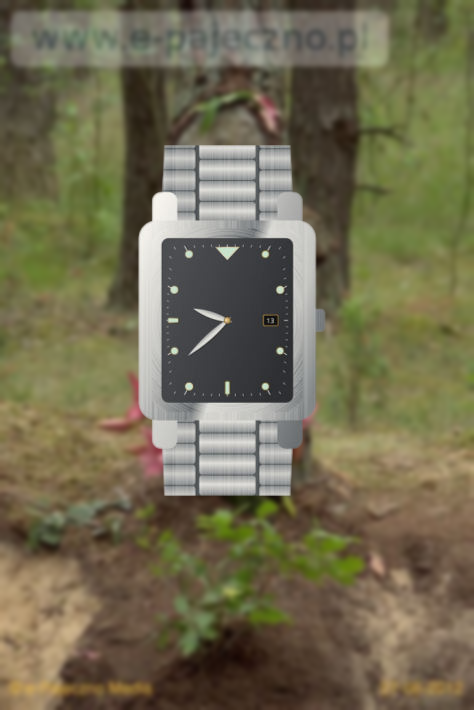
9:38
